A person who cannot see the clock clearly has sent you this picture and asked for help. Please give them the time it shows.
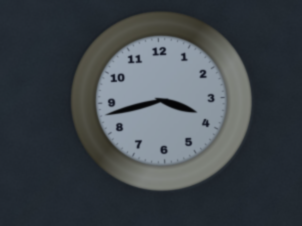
3:43
